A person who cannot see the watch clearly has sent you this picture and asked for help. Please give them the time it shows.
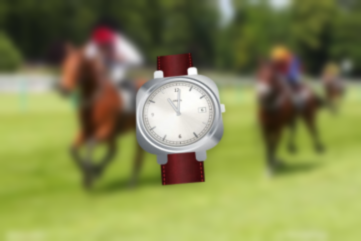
11:01
